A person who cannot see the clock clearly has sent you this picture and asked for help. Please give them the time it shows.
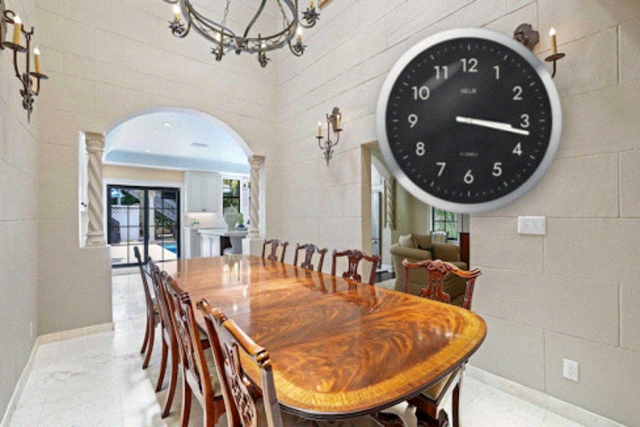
3:17
